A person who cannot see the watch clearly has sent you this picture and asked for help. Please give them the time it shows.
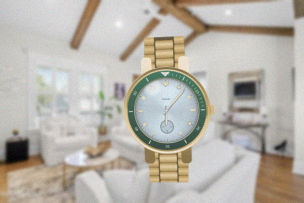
6:07
